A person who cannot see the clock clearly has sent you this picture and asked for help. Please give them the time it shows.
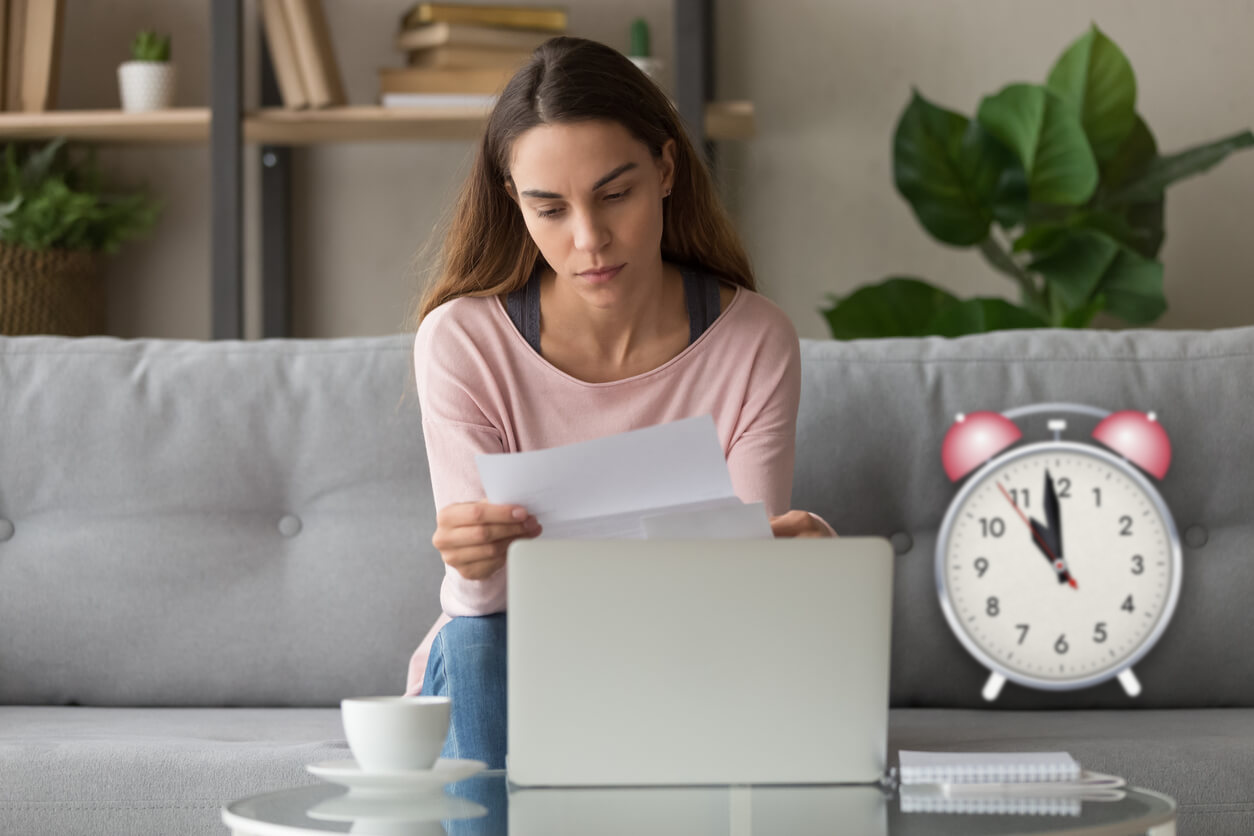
10:58:54
